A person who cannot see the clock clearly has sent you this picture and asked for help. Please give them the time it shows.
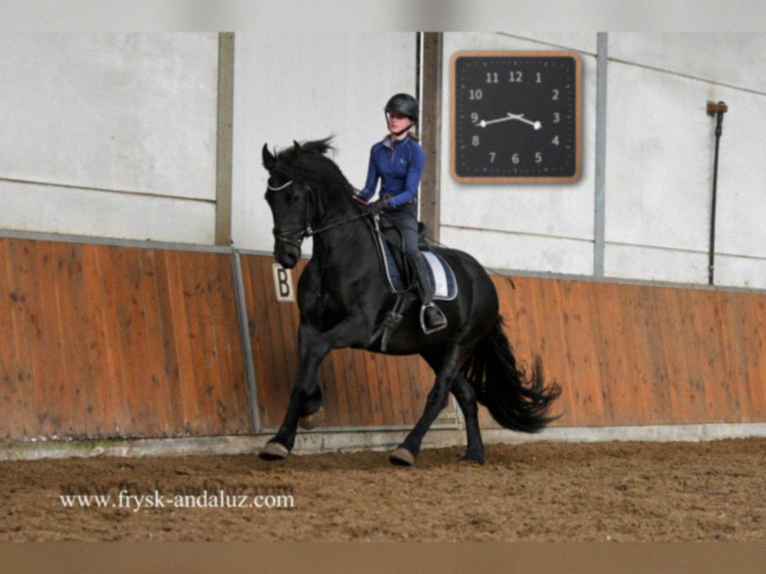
3:43
